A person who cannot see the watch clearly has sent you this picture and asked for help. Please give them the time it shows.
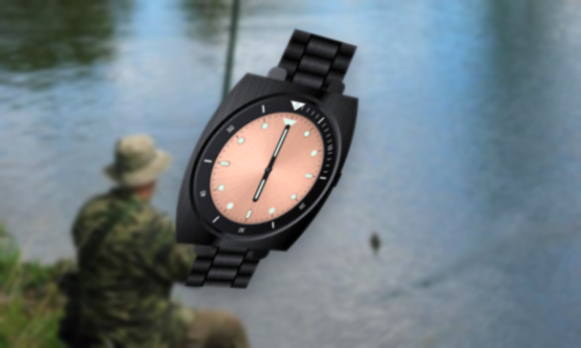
6:00
